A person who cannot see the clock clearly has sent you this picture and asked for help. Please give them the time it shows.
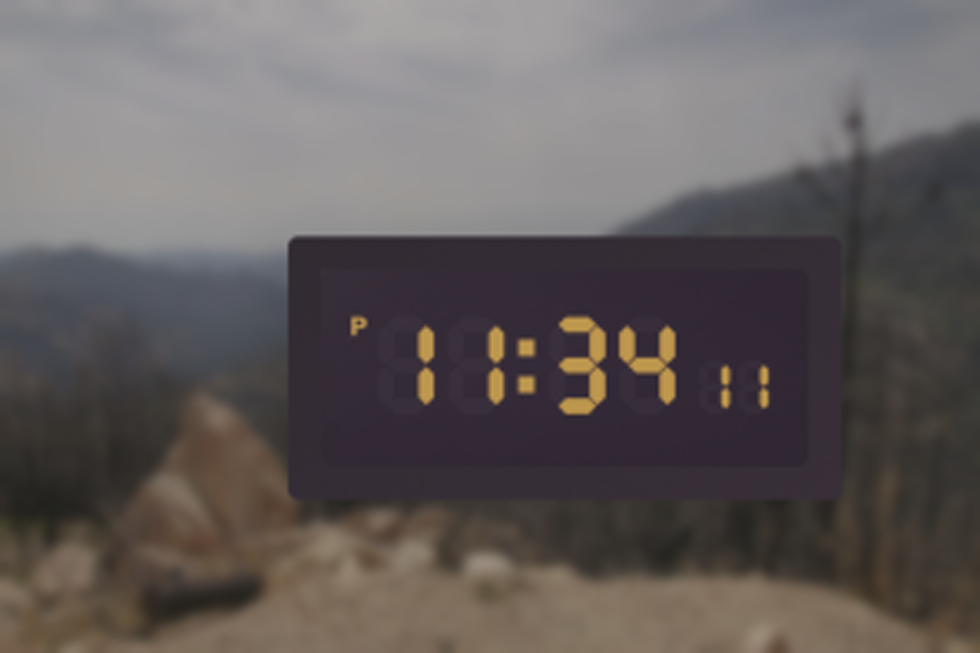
11:34:11
